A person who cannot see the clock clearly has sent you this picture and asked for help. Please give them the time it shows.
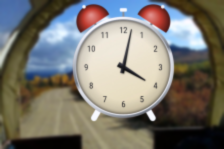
4:02
